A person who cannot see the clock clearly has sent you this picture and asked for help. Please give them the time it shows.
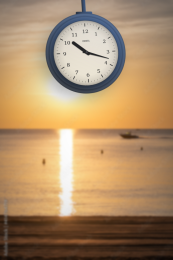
10:18
